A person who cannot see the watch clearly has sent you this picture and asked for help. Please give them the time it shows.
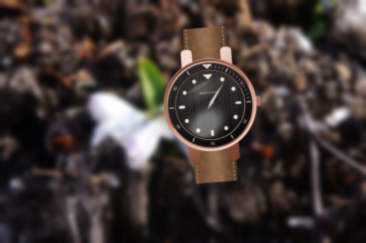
1:06
